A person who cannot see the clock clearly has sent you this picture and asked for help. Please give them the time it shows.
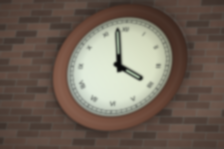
3:58
